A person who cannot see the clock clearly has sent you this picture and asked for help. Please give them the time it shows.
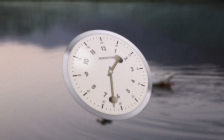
1:32
